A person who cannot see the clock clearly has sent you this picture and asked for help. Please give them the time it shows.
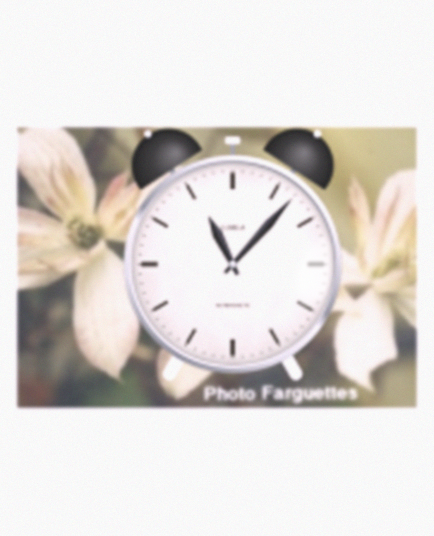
11:07
